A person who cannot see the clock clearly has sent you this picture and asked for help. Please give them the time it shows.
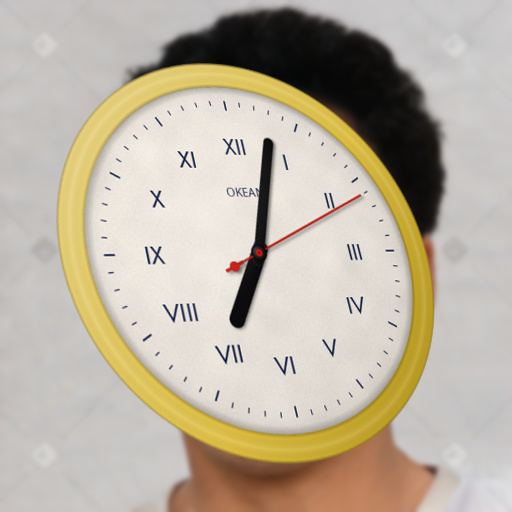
7:03:11
